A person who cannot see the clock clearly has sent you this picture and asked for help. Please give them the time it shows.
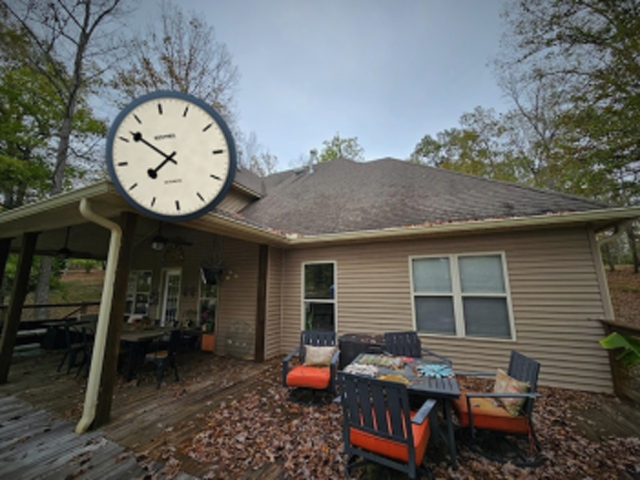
7:52
